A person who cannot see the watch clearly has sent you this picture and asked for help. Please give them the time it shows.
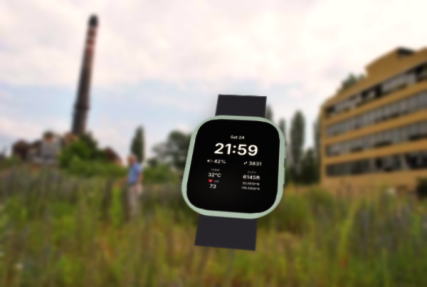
21:59
